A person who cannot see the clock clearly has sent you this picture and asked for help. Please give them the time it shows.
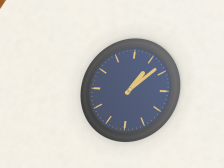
1:08
